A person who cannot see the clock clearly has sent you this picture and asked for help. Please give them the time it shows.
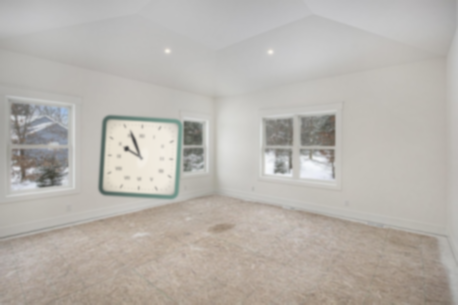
9:56
